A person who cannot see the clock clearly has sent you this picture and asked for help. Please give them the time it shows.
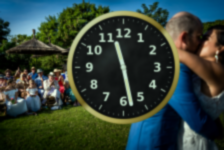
11:28
